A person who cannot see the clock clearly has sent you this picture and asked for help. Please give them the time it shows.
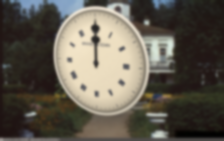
12:00
